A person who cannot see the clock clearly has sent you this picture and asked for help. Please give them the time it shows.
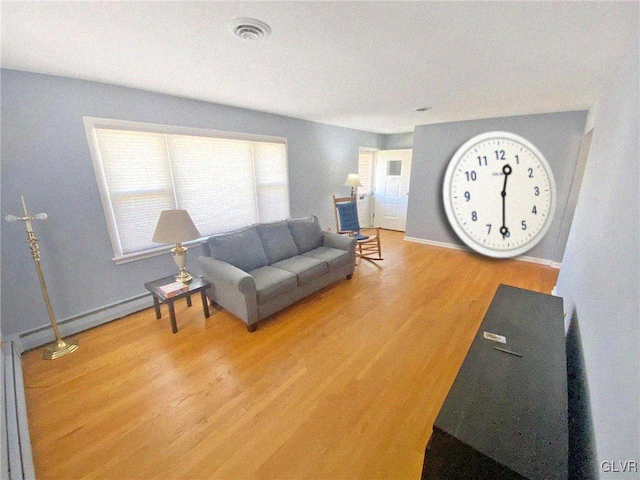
12:31
